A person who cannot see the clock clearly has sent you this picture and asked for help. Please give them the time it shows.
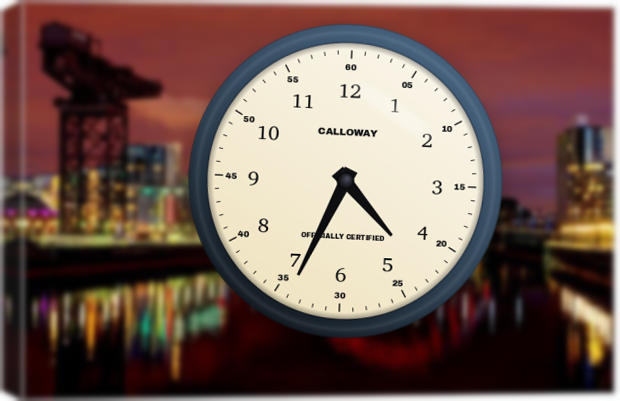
4:34
